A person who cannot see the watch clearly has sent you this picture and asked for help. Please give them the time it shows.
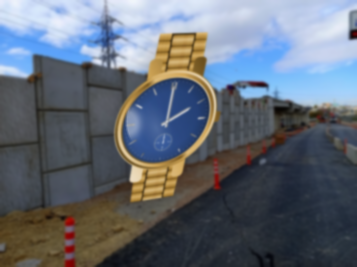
2:00
